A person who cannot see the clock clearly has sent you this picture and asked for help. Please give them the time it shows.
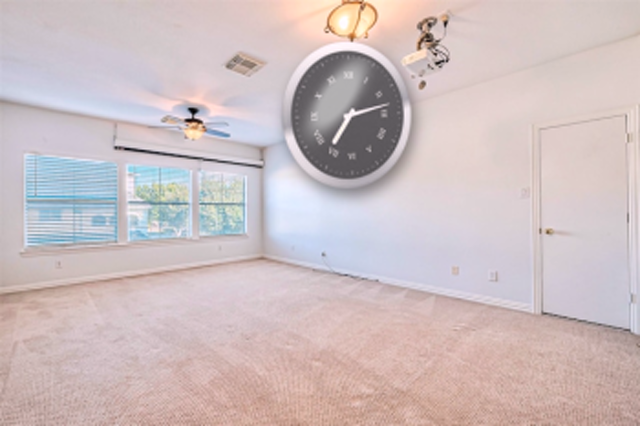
7:13
